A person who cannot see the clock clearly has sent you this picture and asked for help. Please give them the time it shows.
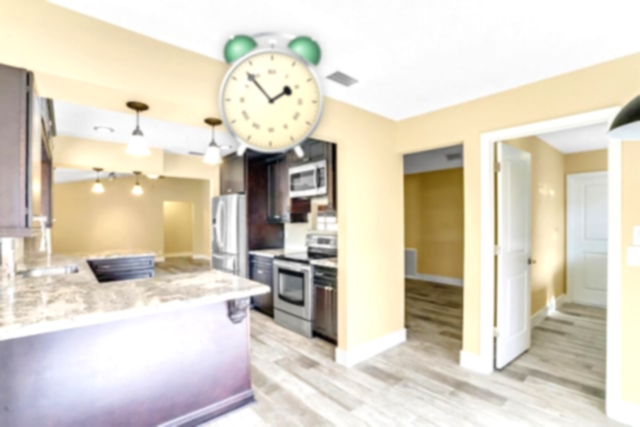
1:53
